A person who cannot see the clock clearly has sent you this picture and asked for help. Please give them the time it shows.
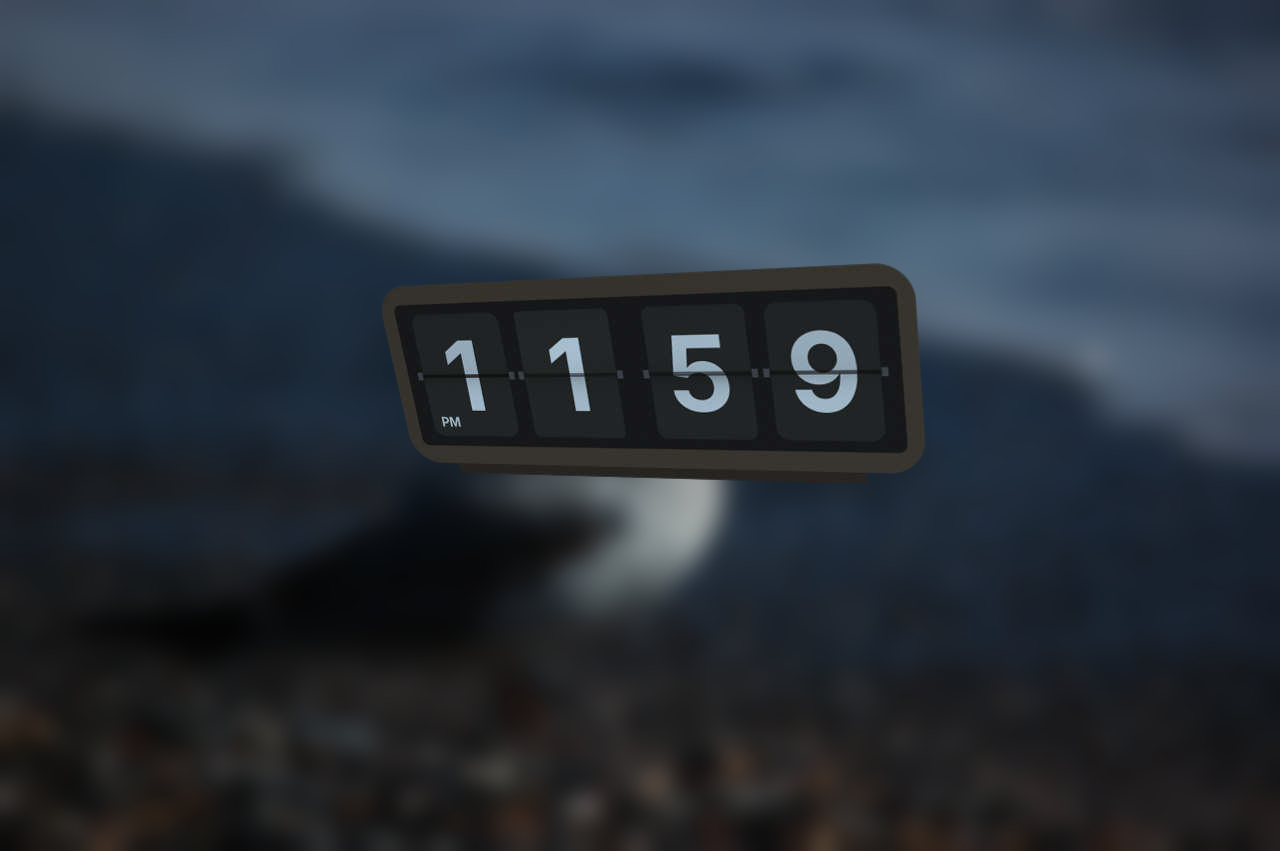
11:59
